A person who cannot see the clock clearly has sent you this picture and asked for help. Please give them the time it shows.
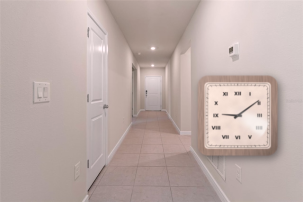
9:09
